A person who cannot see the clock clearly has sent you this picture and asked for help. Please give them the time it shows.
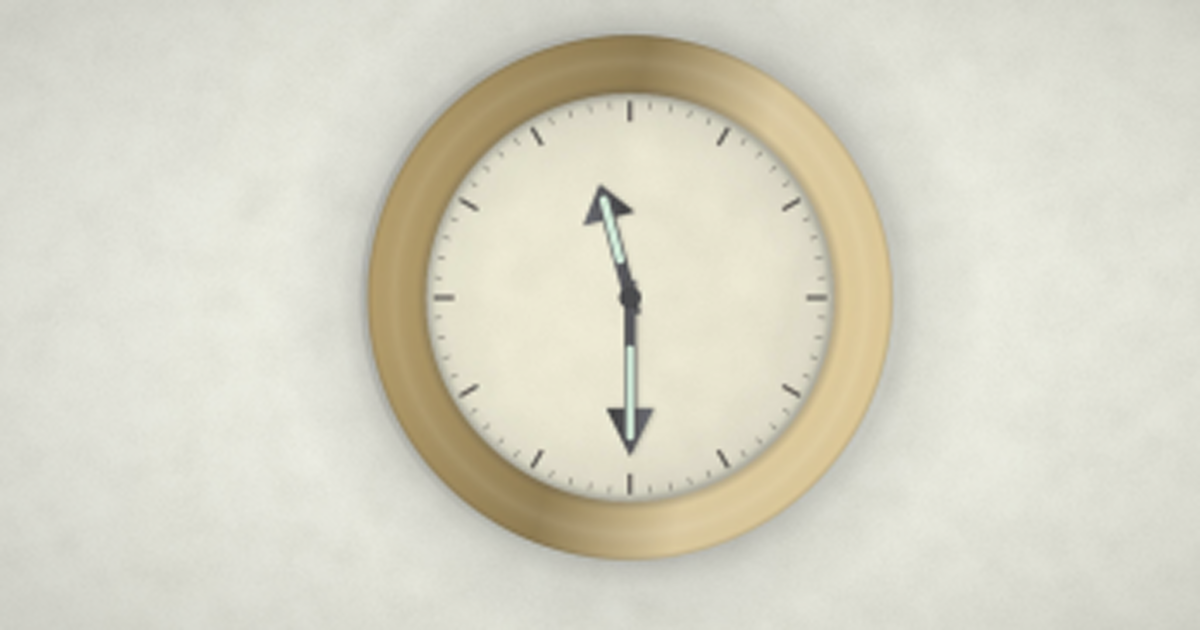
11:30
